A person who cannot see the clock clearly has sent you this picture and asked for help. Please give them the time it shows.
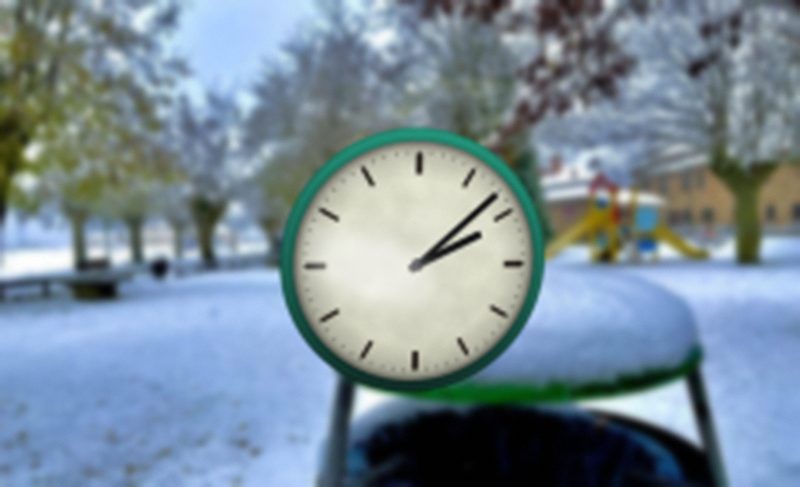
2:08
